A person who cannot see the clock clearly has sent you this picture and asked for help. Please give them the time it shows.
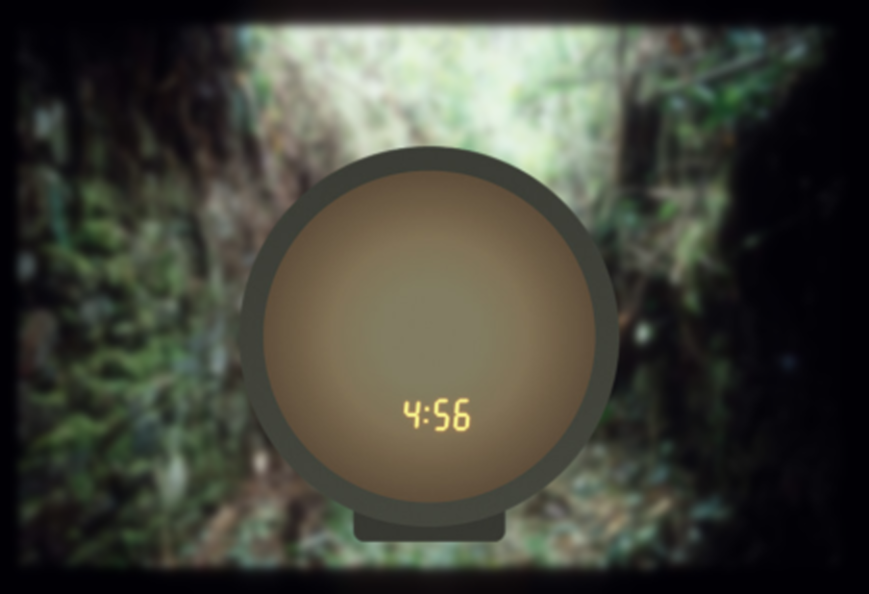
4:56
